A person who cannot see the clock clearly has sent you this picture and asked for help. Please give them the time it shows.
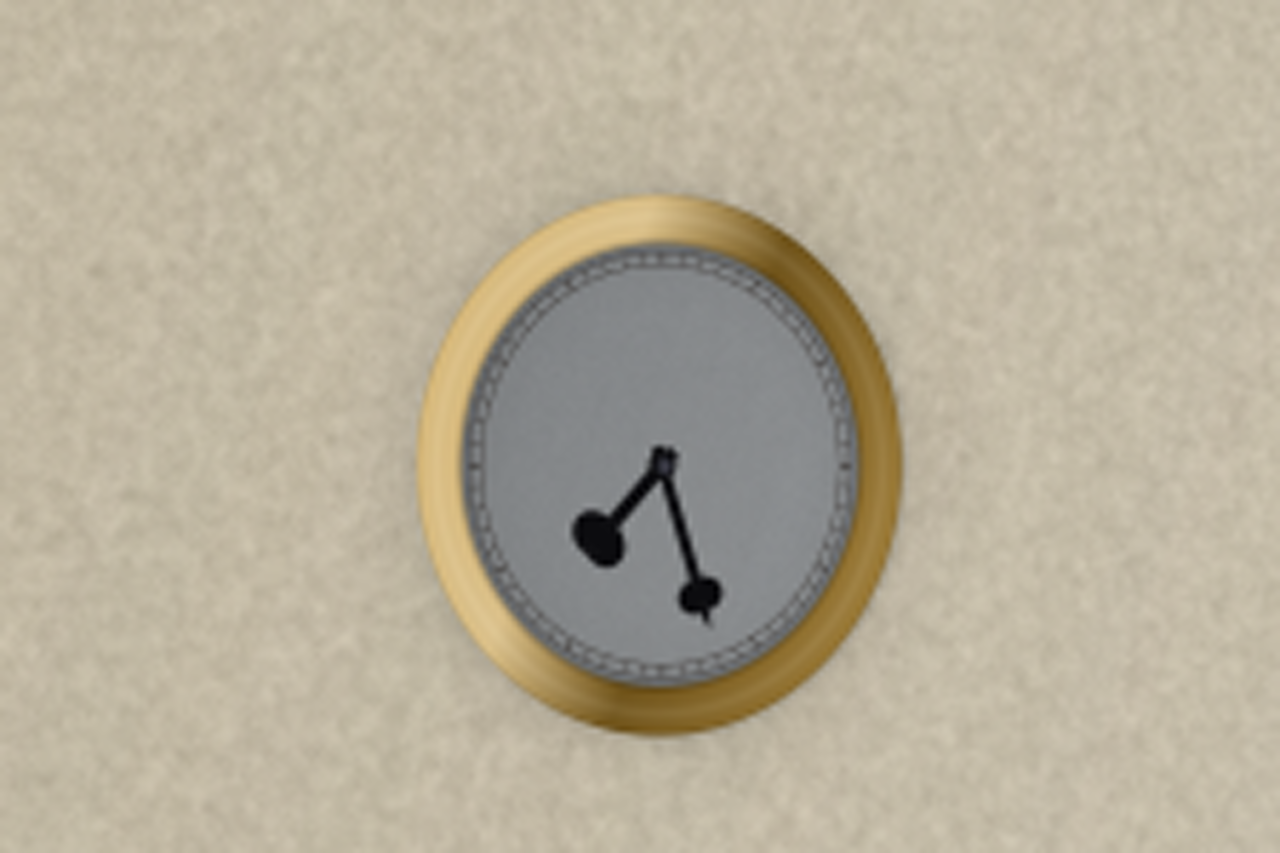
7:27
